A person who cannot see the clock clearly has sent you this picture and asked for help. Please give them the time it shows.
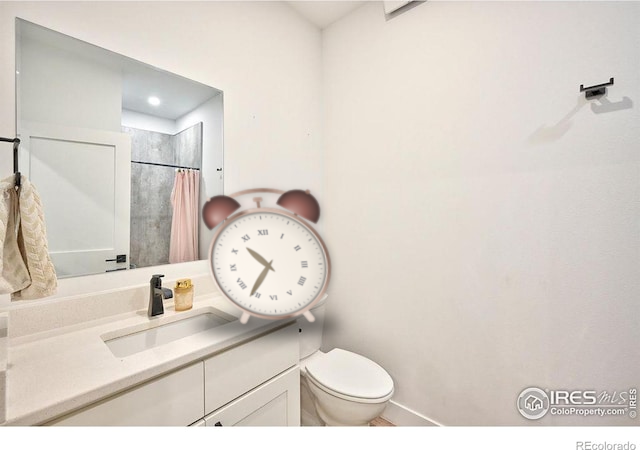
10:36
